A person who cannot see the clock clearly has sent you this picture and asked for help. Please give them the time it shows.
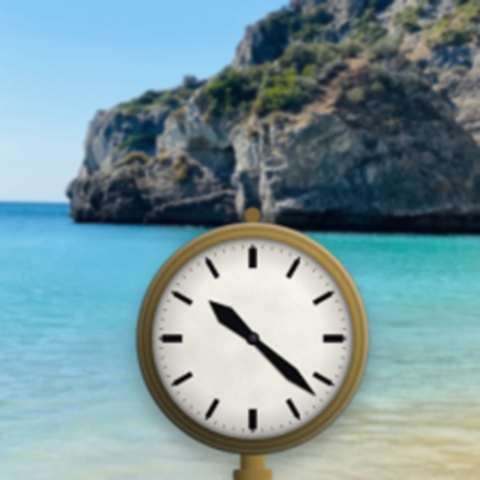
10:22
